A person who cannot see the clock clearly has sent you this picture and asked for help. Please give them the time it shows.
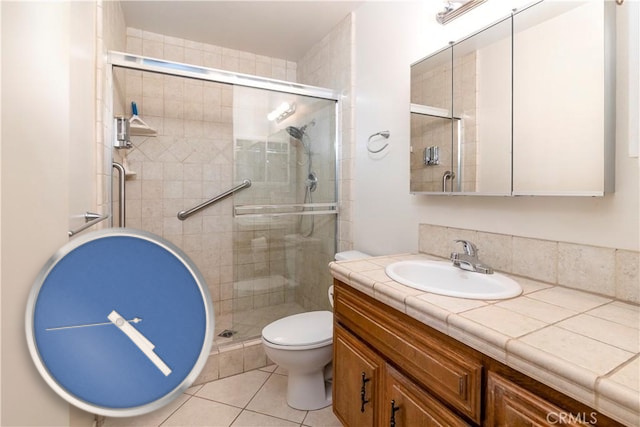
4:22:44
